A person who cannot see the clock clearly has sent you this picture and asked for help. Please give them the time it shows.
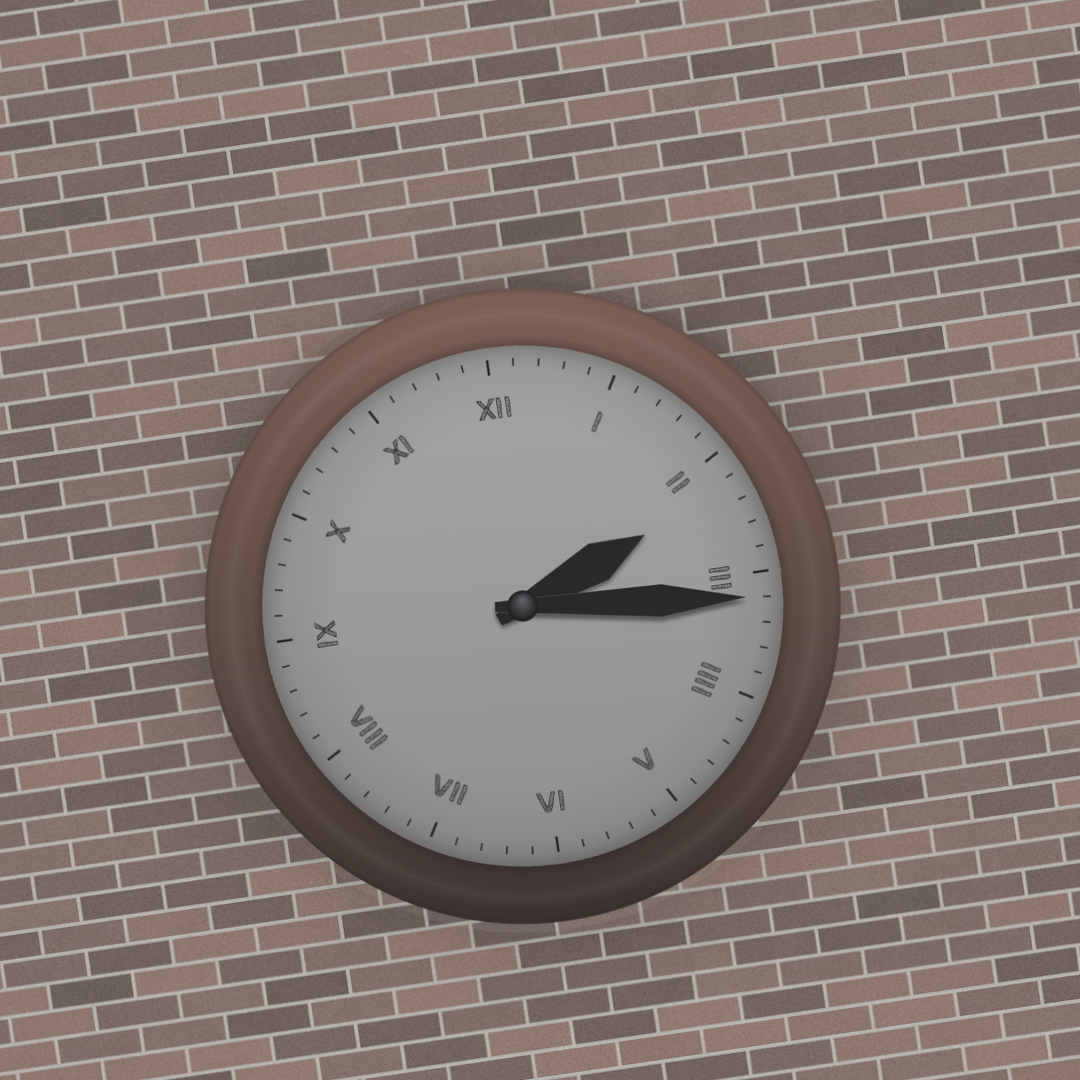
2:16
